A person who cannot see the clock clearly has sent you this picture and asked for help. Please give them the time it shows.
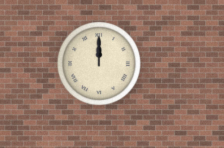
12:00
